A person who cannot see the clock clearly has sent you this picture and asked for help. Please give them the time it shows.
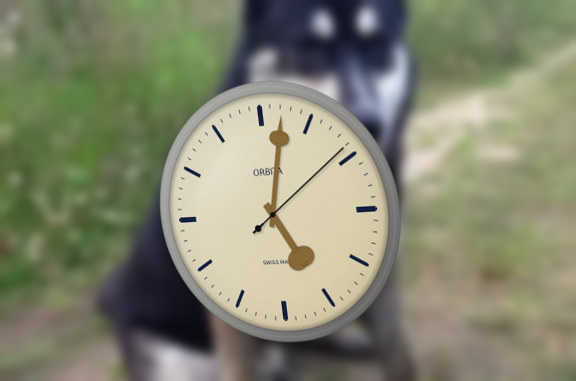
5:02:09
